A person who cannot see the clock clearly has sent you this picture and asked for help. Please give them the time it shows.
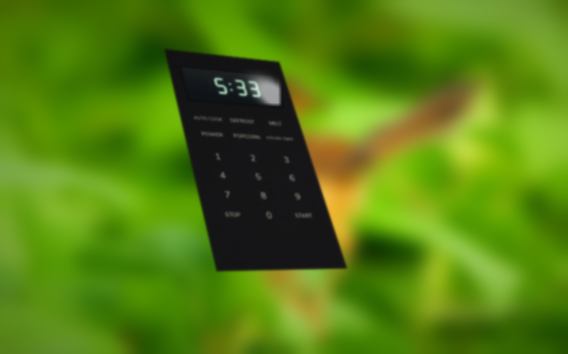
5:33
